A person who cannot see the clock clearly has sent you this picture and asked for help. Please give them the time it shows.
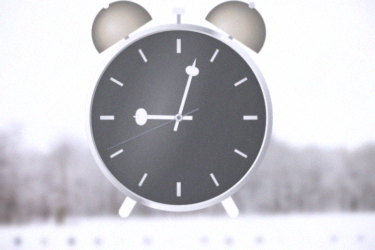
9:02:41
